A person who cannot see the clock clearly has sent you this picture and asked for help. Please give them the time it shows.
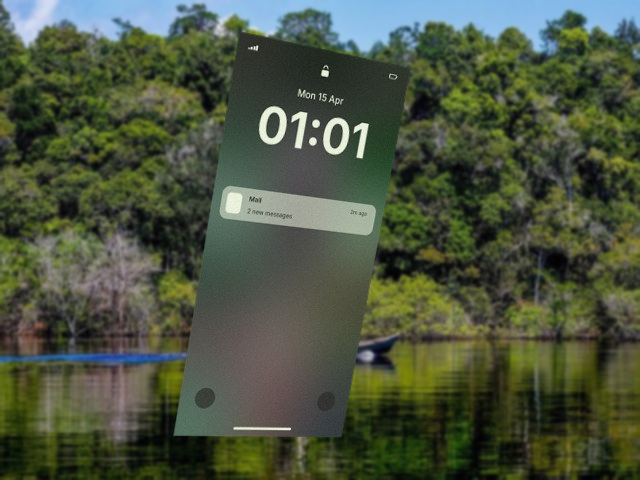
1:01
